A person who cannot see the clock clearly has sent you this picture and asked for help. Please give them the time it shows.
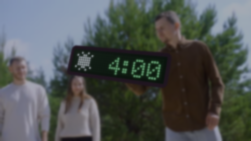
4:00
